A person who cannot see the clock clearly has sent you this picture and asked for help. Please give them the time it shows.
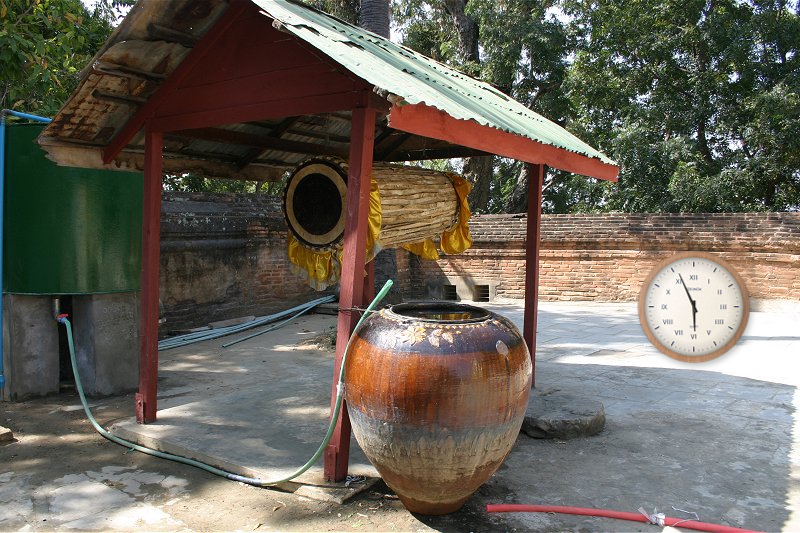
5:56
